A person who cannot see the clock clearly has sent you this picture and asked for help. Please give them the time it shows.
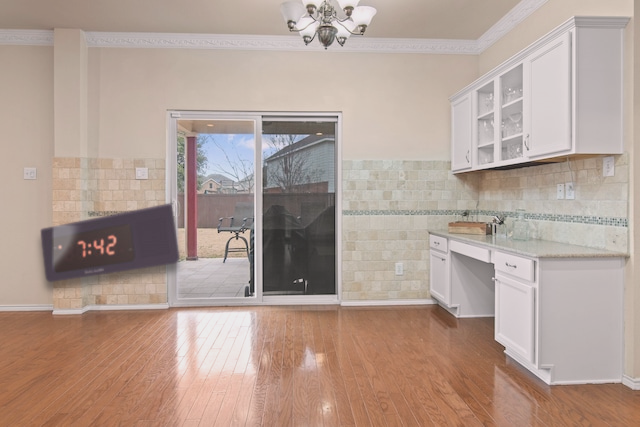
7:42
